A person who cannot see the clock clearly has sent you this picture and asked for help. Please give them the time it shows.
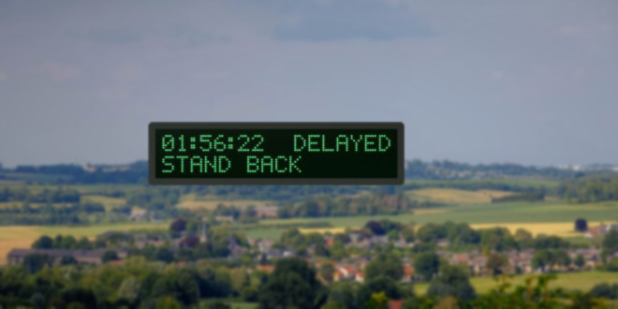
1:56:22
